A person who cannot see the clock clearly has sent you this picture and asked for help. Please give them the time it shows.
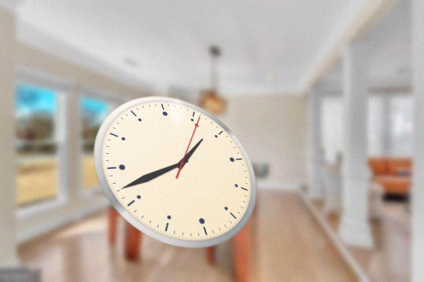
1:42:06
